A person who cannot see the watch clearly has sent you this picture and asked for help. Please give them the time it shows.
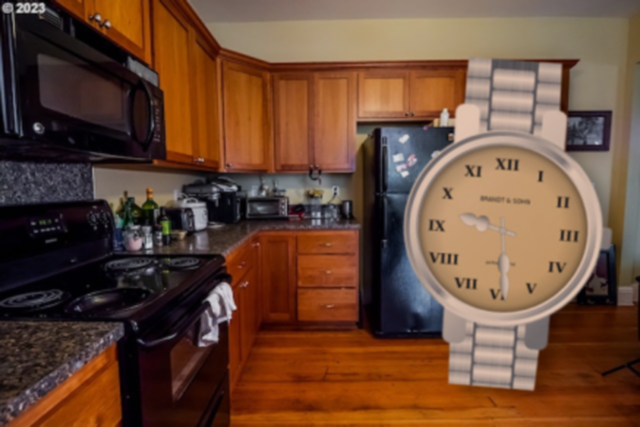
9:29
